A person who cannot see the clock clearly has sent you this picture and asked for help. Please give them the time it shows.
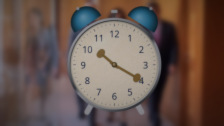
10:20
